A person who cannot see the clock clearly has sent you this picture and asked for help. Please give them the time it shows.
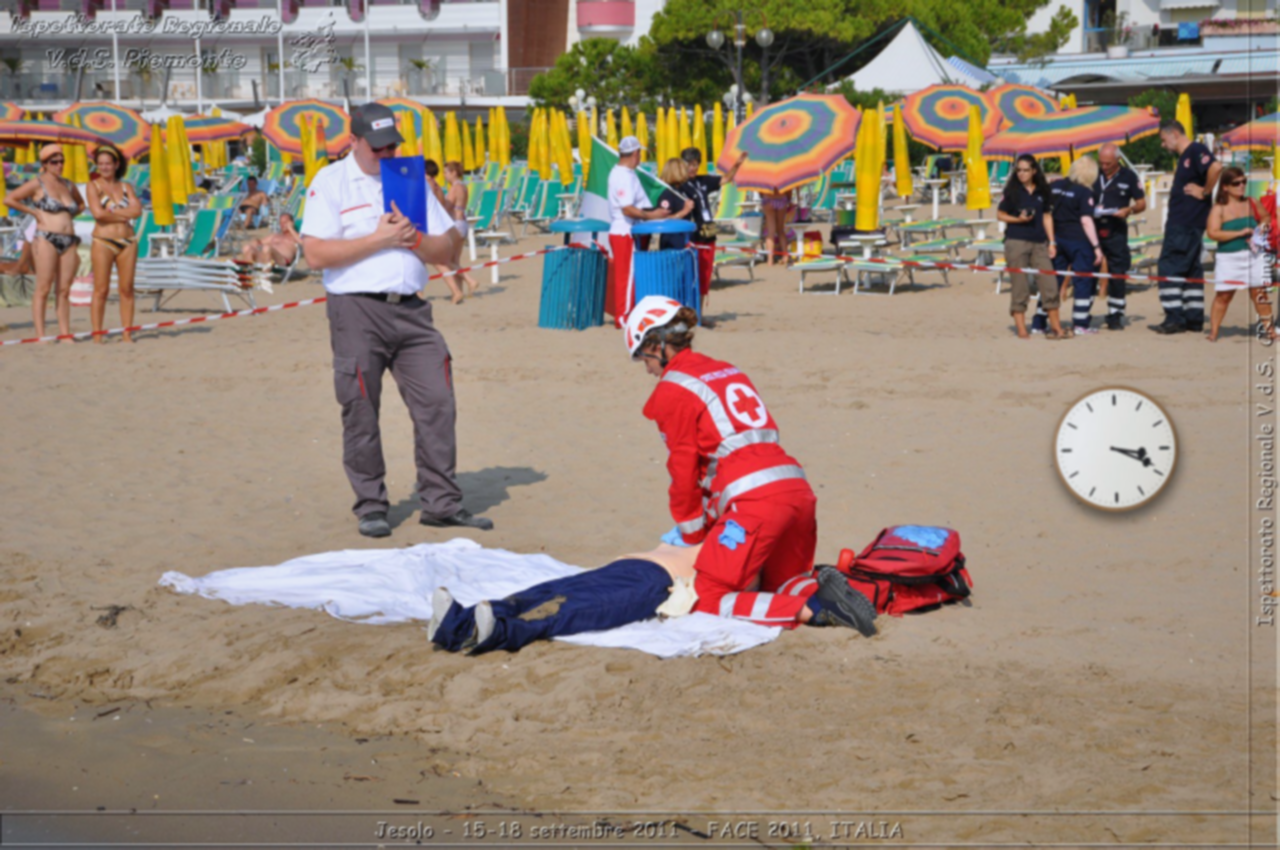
3:19
